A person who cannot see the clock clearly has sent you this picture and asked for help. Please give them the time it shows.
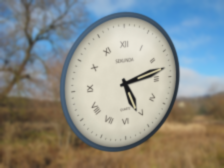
5:13
